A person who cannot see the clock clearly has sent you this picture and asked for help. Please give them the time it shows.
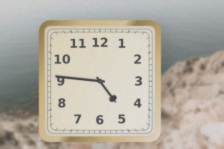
4:46
